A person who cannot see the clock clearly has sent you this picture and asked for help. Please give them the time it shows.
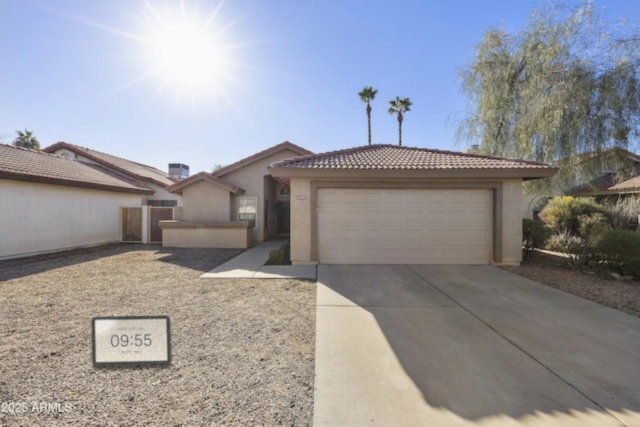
9:55
